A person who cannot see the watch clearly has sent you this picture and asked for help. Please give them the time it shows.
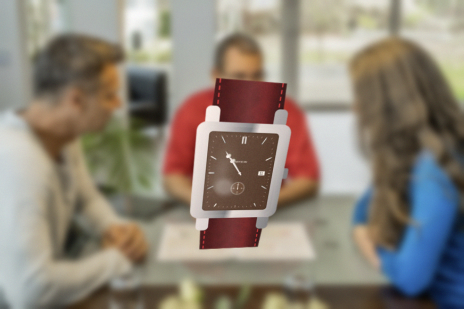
10:54
